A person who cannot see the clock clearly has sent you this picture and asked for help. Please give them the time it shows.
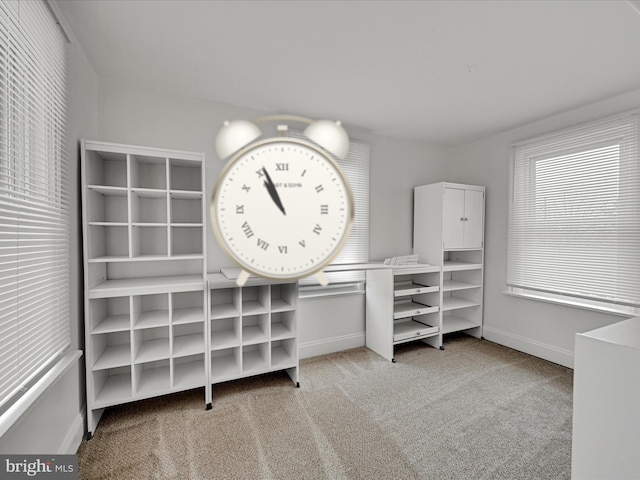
10:56
